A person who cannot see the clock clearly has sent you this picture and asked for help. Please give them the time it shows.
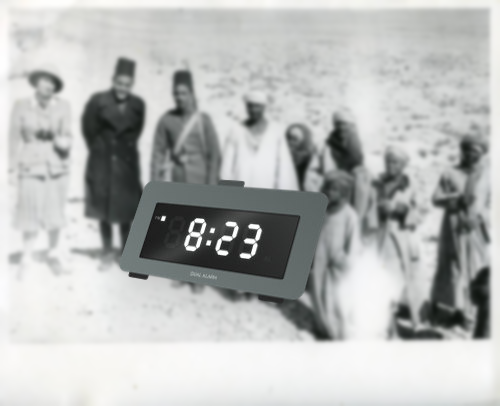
8:23
